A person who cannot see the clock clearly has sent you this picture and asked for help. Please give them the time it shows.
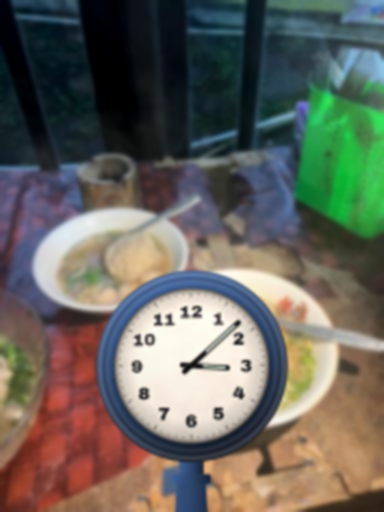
3:08
